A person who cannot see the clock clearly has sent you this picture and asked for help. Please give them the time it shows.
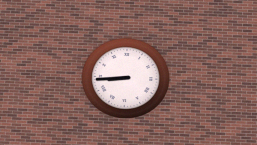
8:44
